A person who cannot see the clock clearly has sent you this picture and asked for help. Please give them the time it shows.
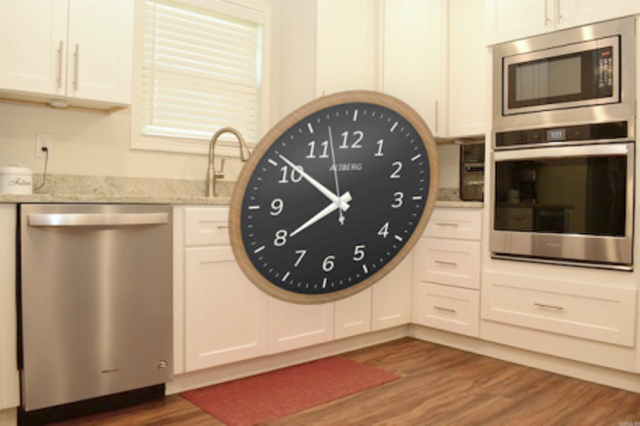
7:50:57
